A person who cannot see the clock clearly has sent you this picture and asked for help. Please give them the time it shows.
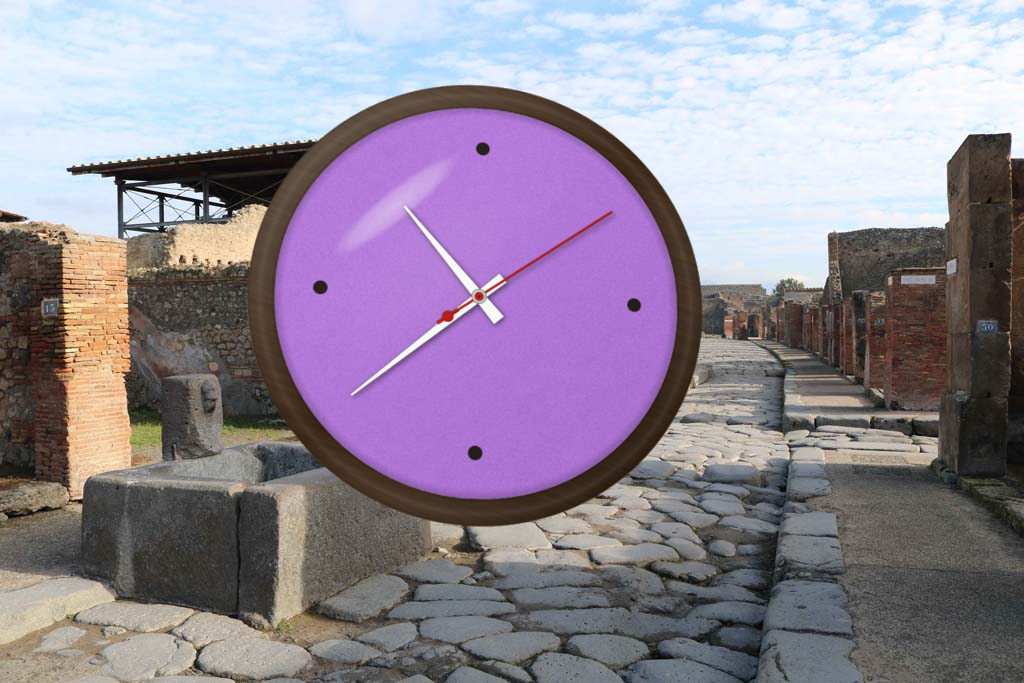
10:38:09
